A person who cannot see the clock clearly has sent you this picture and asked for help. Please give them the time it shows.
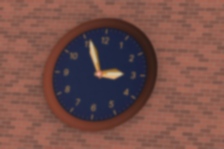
2:56
